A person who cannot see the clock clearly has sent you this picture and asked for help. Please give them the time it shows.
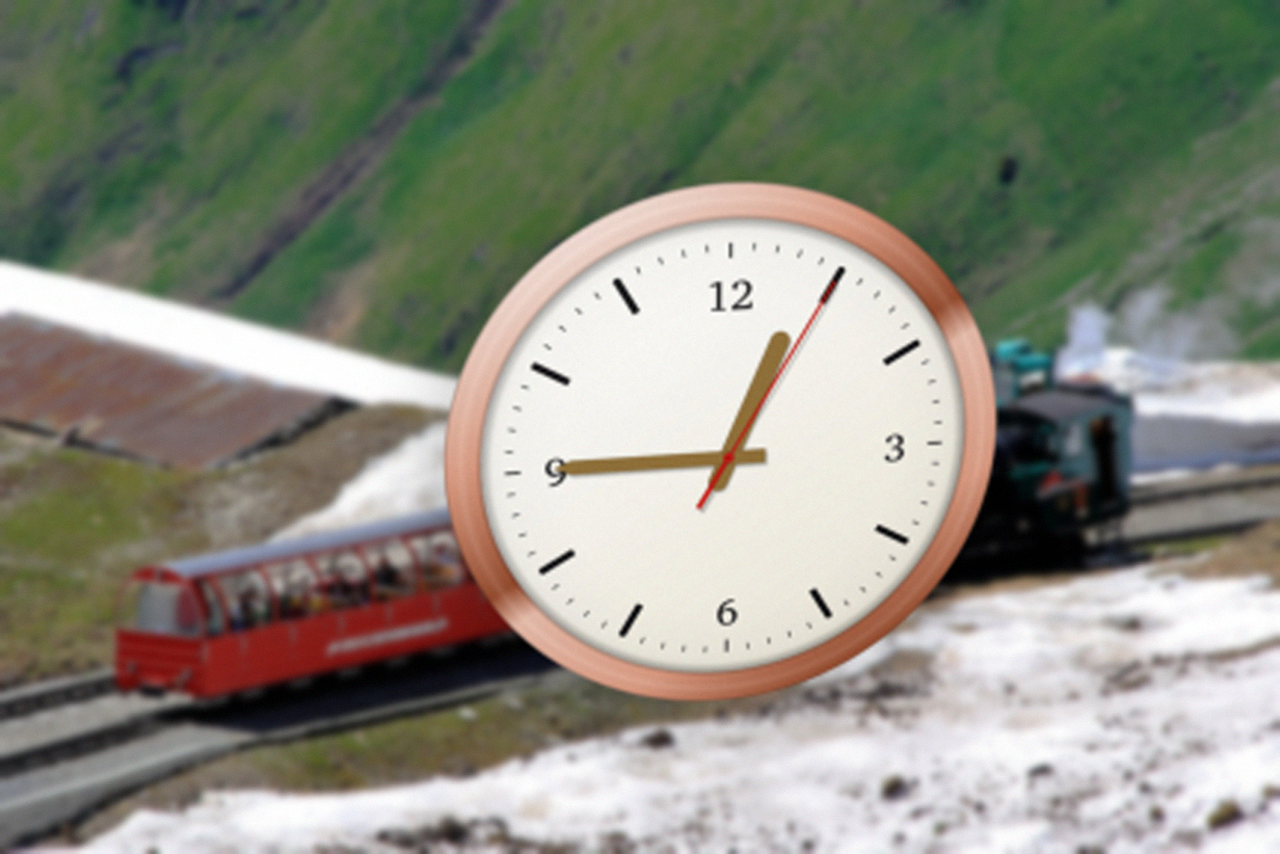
12:45:05
